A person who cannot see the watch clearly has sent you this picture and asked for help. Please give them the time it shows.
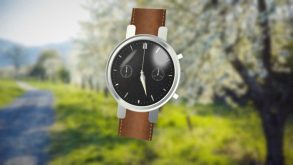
5:27
